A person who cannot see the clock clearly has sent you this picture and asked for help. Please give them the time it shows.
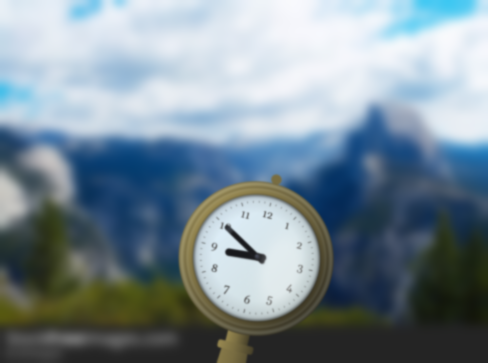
8:50
